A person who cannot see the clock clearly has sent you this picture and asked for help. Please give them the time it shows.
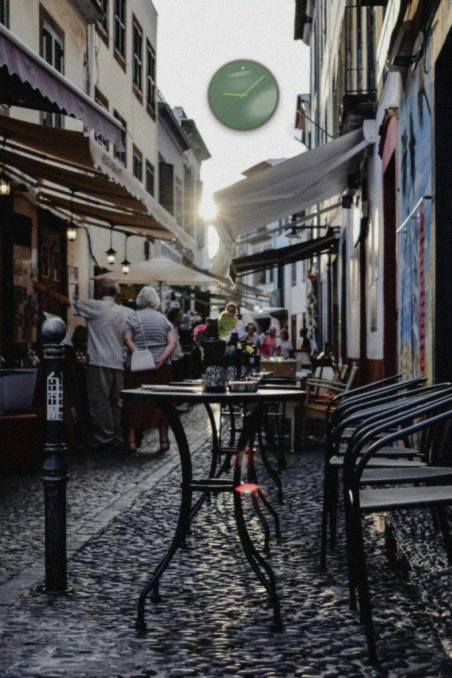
9:08
